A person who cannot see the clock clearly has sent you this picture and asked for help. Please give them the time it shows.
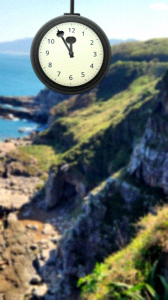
11:55
